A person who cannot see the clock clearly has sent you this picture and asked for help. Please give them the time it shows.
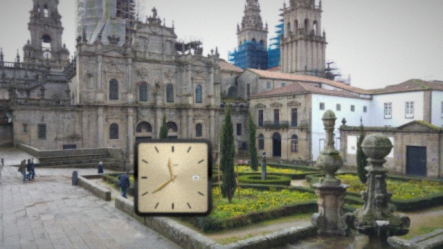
11:39
